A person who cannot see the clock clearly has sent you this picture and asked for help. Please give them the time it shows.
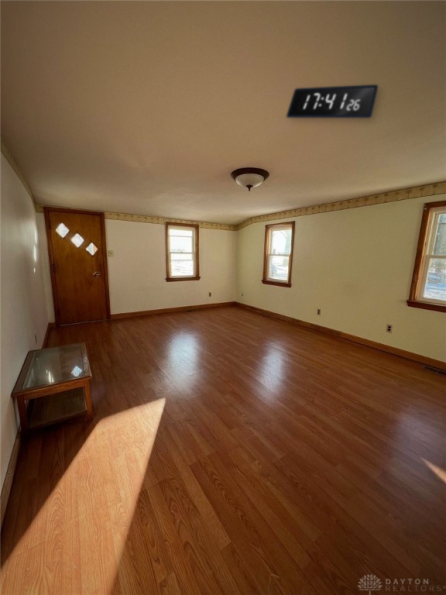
17:41
